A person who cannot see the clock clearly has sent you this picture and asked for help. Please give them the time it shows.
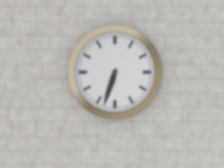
6:33
